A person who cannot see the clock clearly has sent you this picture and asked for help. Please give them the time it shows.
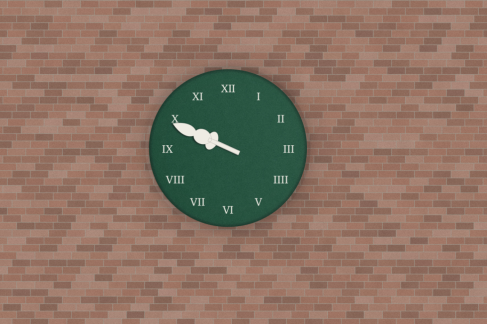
9:49
